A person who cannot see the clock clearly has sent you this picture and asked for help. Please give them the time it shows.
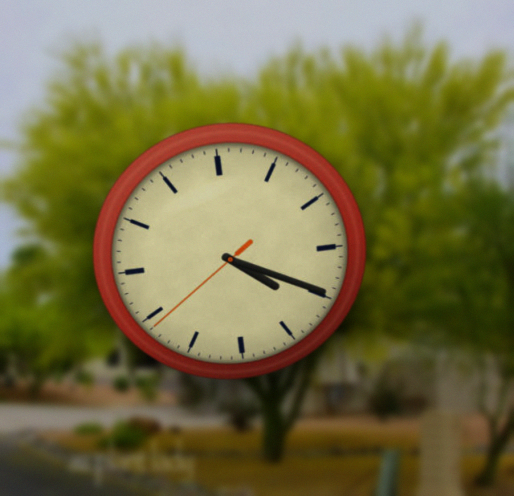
4:19:39
